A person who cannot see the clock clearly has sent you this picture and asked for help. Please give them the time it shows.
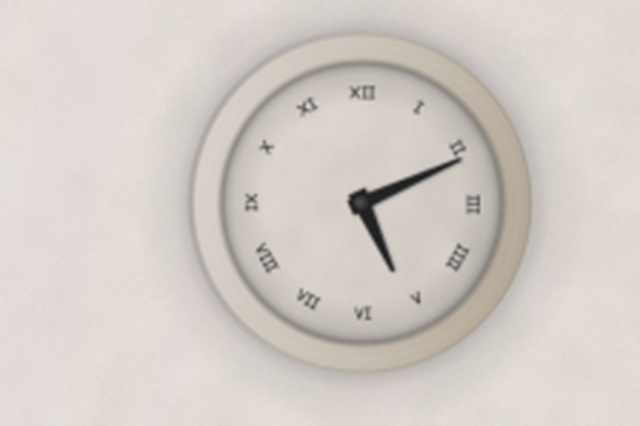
5:11
